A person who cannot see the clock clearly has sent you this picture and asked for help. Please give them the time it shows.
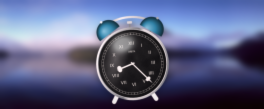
8:23
